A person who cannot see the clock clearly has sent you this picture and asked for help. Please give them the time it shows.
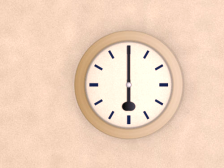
6:00
